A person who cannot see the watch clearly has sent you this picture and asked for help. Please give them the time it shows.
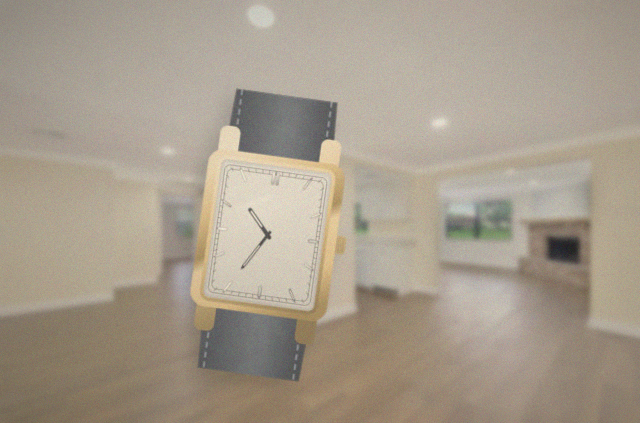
10:35
